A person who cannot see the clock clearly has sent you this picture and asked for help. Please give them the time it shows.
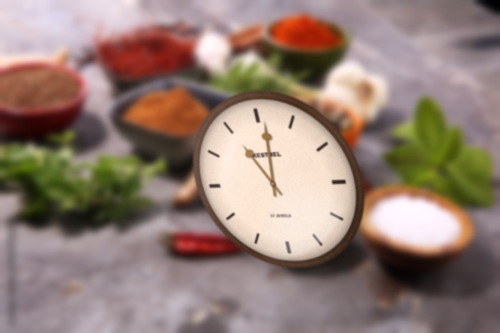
11:01
